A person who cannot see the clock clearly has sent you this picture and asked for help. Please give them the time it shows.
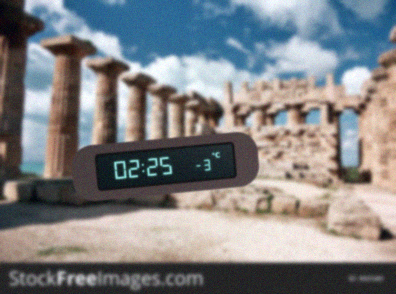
2:25
